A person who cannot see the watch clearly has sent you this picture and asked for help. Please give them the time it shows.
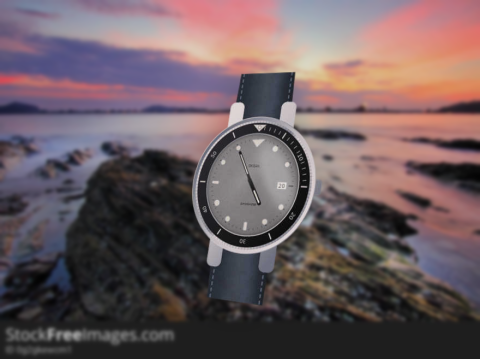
4:55
